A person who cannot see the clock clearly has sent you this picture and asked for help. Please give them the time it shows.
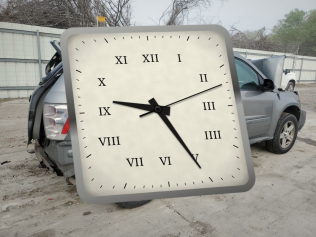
9:25:12
